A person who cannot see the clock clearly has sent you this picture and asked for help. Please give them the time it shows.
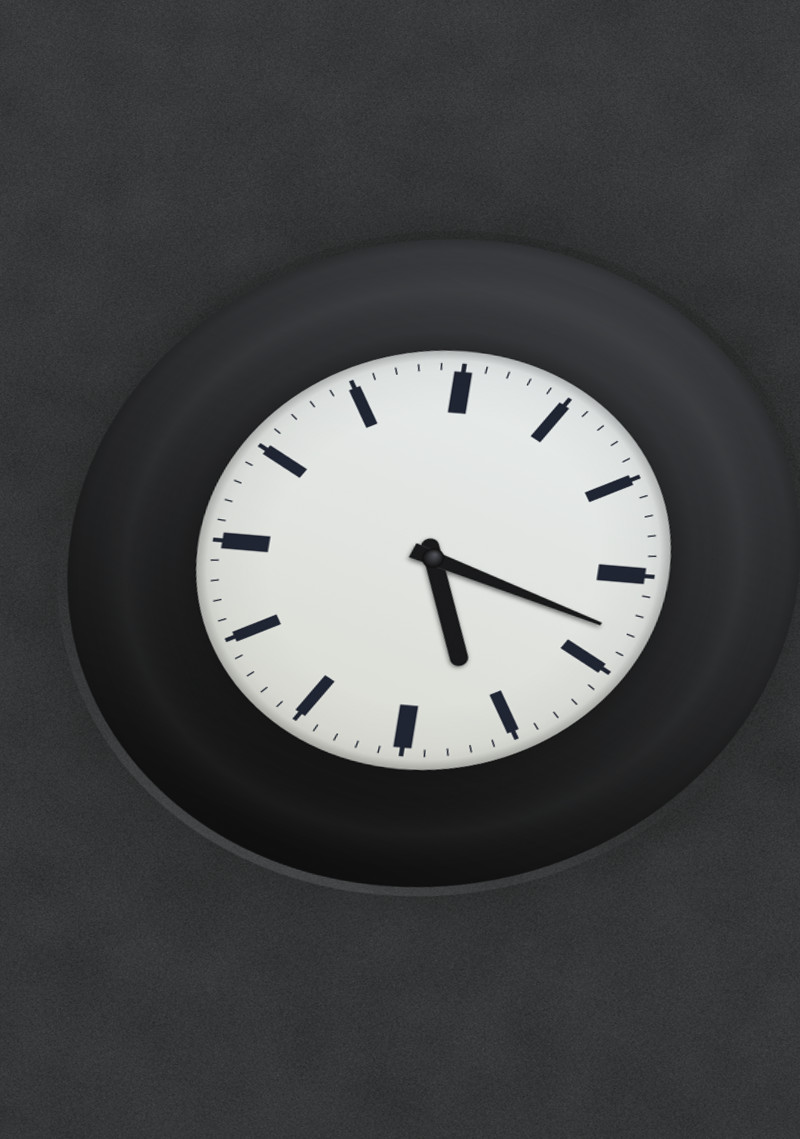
5:18
